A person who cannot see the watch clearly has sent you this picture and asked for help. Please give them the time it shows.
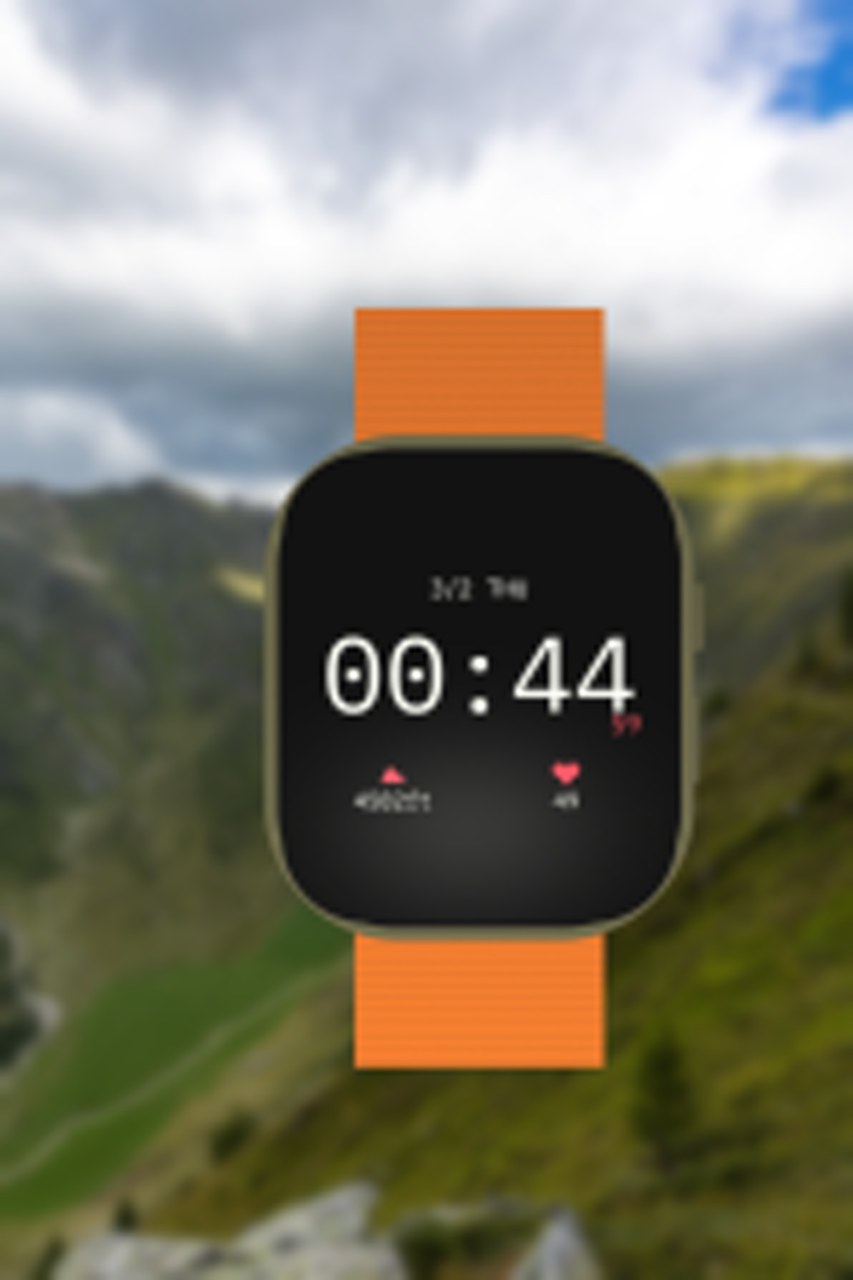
0:44
